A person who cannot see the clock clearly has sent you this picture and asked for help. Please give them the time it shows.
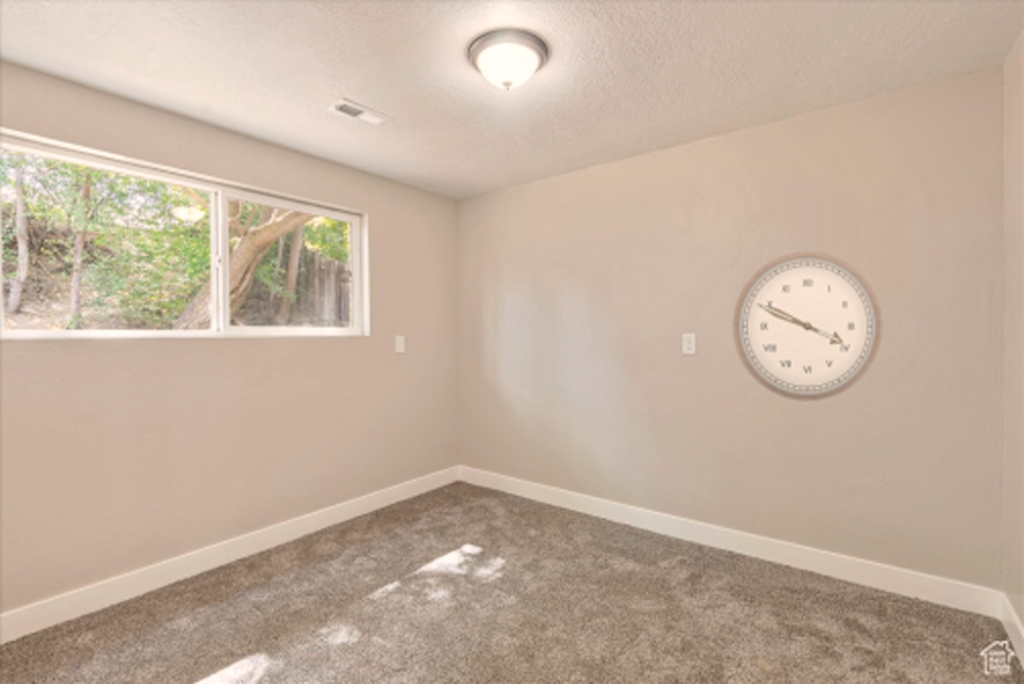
3:49
